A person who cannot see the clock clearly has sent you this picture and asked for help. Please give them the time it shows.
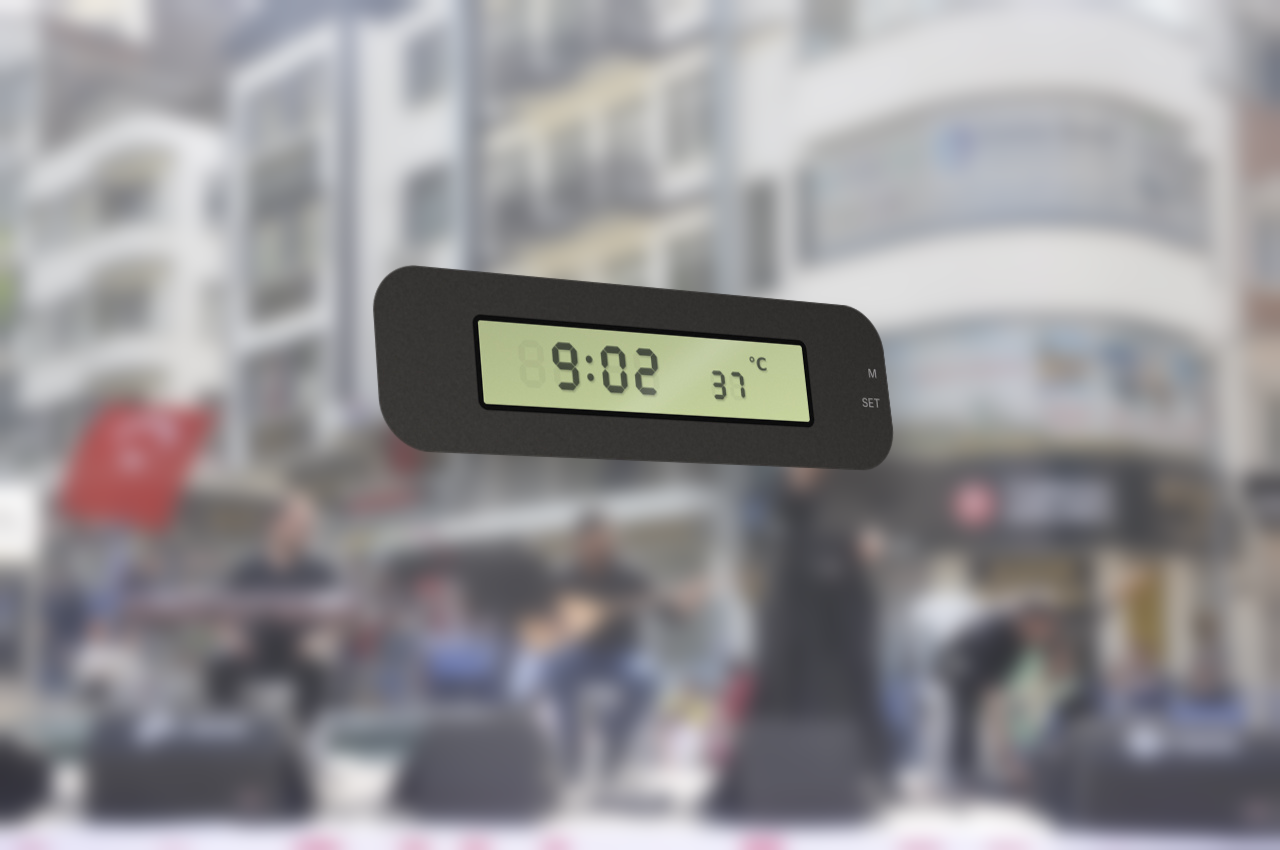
9:02
